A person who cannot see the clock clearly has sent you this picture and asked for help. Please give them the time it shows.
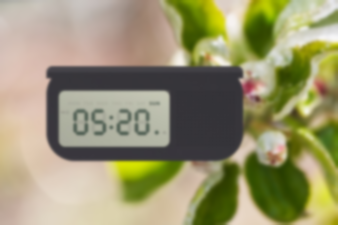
5:20
